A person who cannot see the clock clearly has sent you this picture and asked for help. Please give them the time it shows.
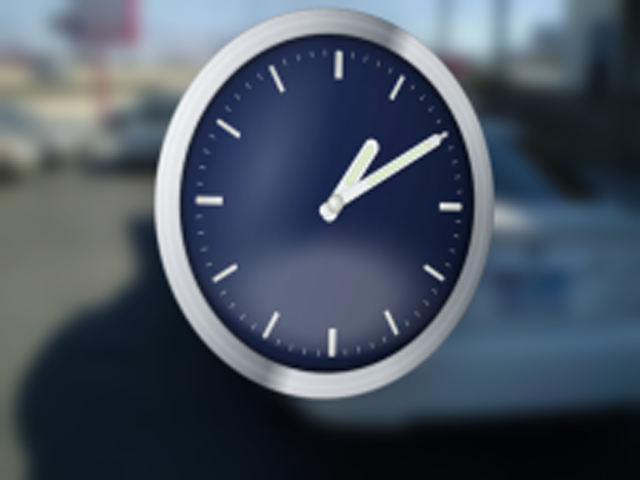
1:10
